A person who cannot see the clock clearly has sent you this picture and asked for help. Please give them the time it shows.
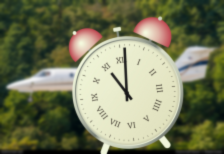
11:01
